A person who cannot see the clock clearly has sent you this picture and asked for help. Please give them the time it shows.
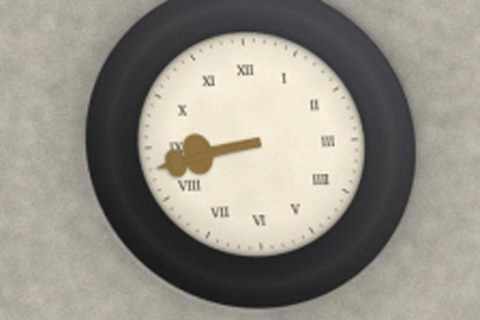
8:43
